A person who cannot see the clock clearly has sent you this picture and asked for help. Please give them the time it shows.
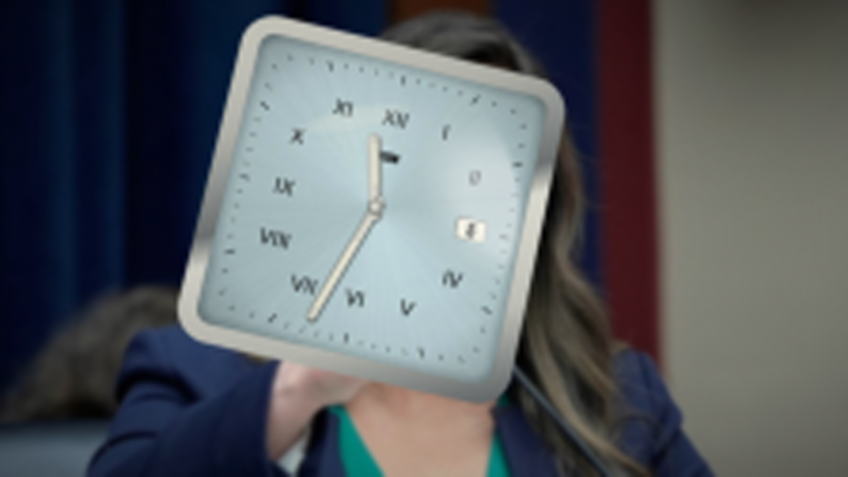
11:33
